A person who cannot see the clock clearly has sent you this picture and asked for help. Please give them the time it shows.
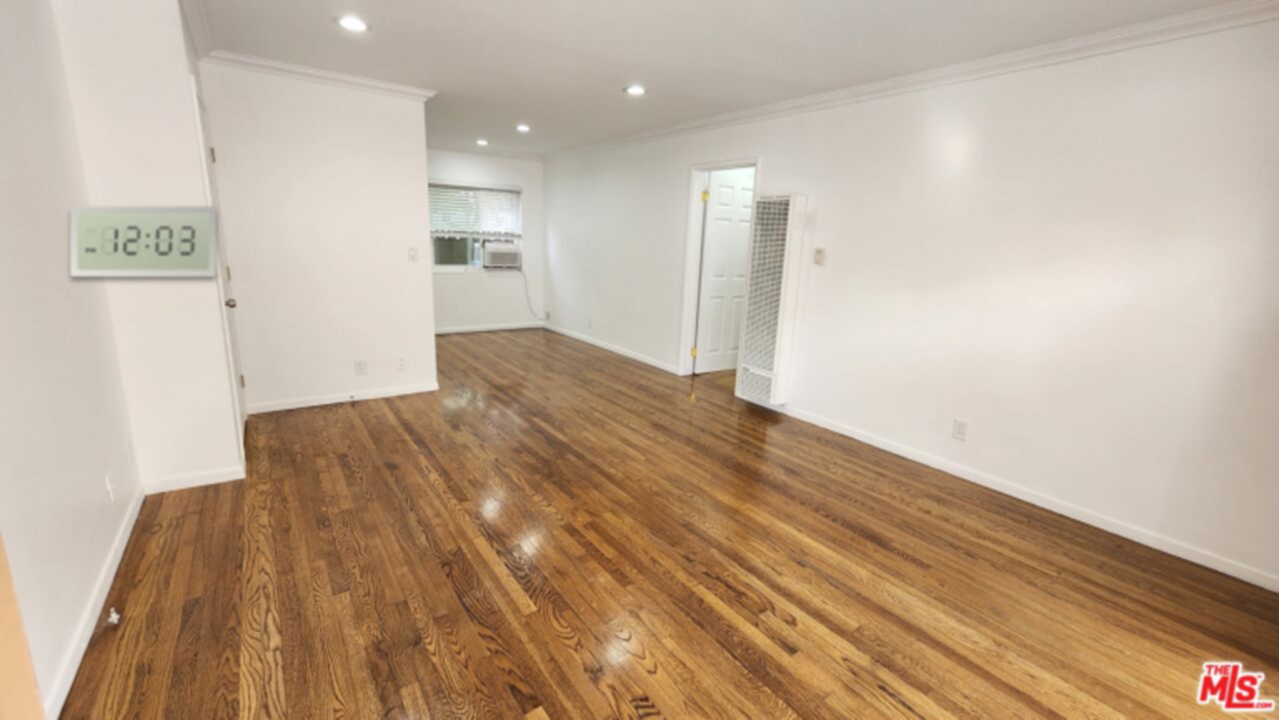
12:03
